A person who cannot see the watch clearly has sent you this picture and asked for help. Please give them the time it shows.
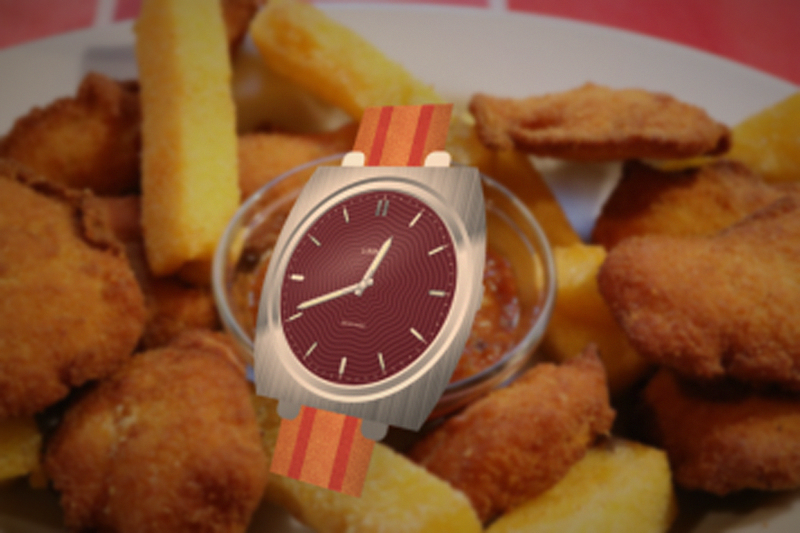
12:41
